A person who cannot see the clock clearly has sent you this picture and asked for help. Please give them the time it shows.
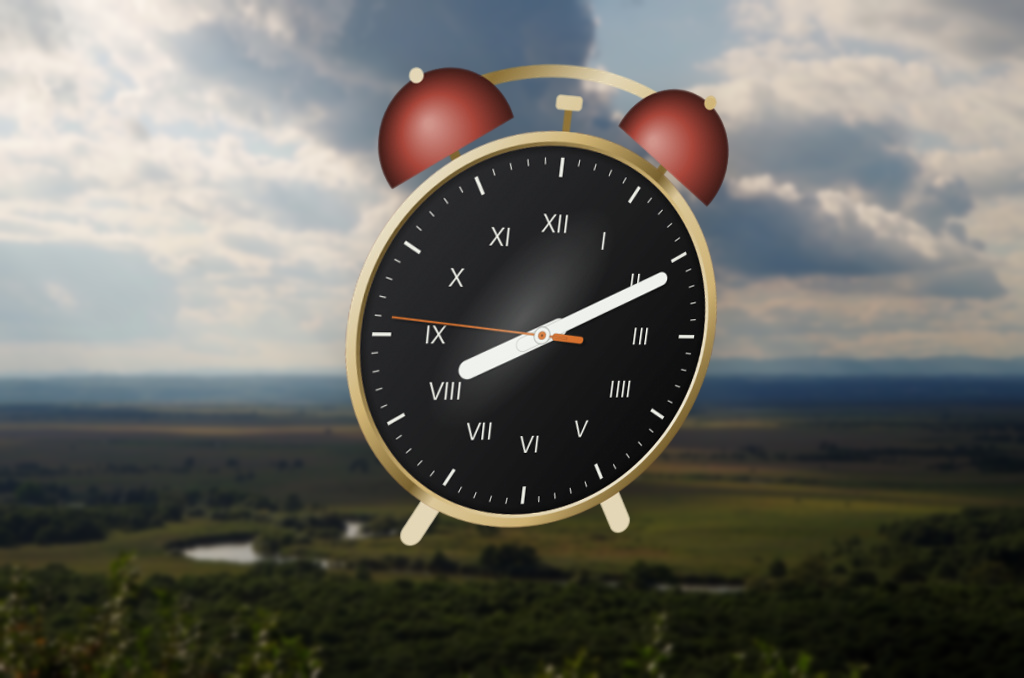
8:10:46
